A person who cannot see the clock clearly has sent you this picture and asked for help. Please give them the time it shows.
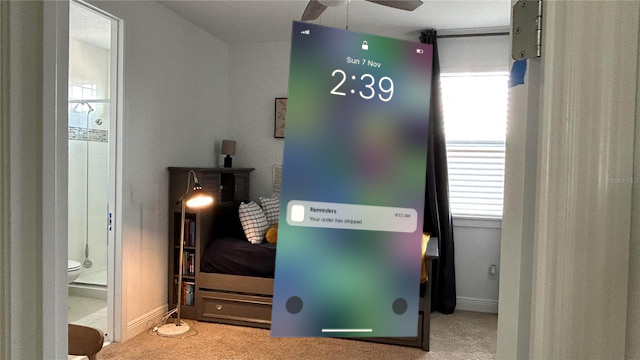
2:39
